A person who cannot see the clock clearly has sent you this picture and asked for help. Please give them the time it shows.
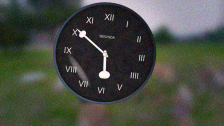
5:51
